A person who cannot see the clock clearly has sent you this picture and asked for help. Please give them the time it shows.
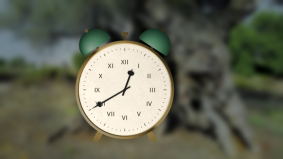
12:40
